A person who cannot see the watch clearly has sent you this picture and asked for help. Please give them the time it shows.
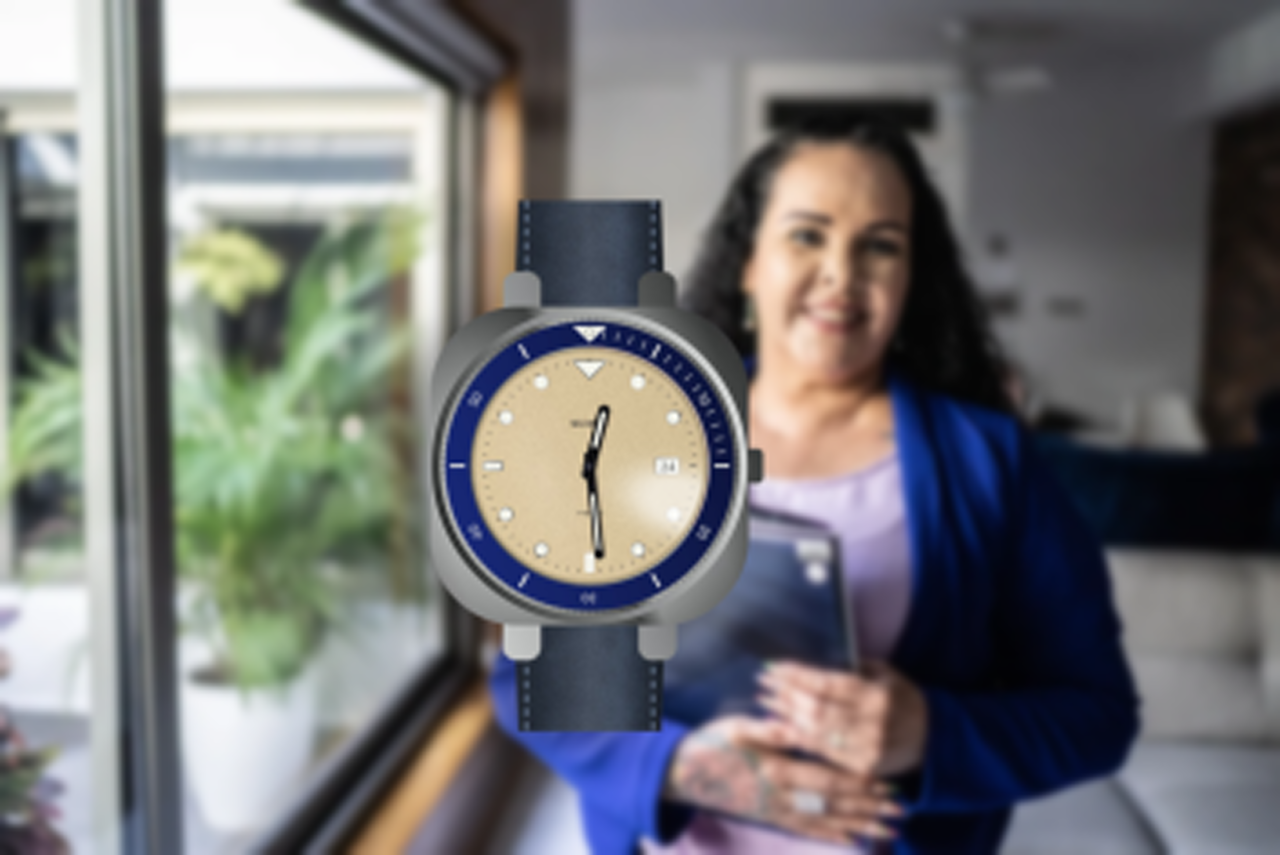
12:29
